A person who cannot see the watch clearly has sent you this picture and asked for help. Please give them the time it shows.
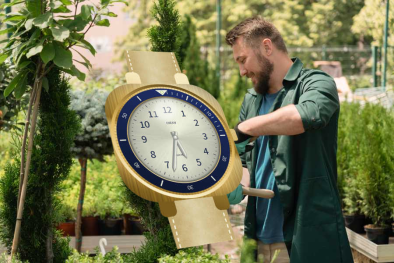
5:33
